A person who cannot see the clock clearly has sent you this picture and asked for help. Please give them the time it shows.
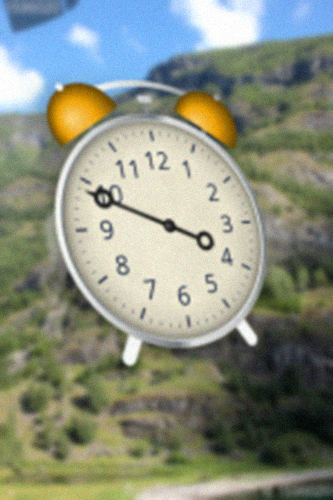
3:49
